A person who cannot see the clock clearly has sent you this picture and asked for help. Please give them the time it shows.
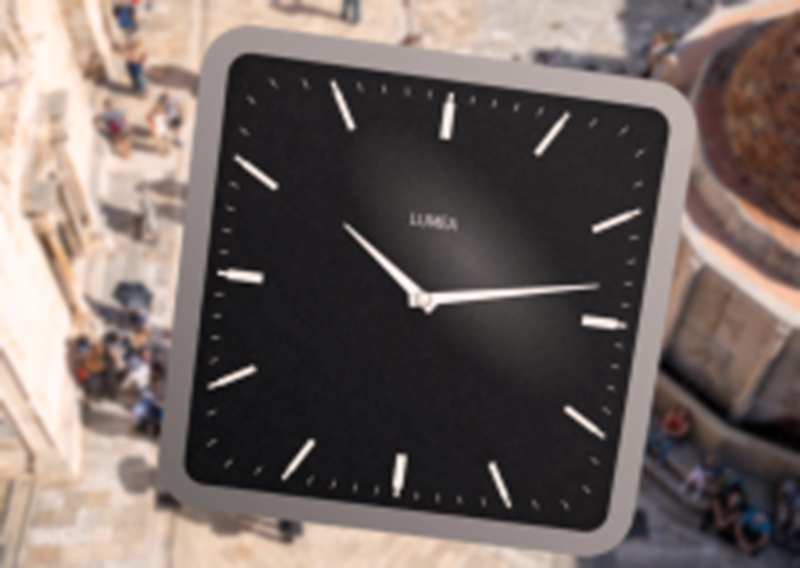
10:13
